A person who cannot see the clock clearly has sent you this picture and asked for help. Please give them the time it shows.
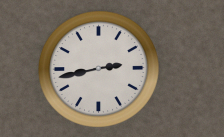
2:43
